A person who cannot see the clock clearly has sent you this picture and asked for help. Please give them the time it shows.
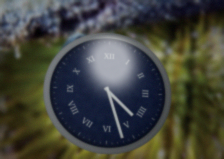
4:27
